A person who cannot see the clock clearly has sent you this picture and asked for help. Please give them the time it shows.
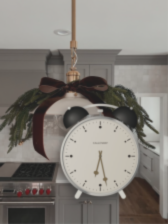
6:28
